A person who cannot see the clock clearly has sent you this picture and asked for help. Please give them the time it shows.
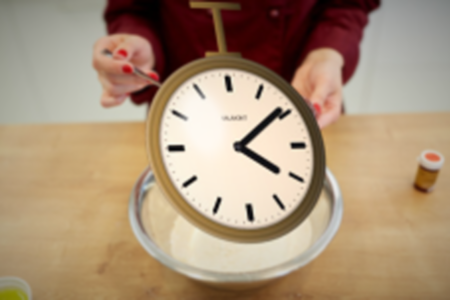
4:09
